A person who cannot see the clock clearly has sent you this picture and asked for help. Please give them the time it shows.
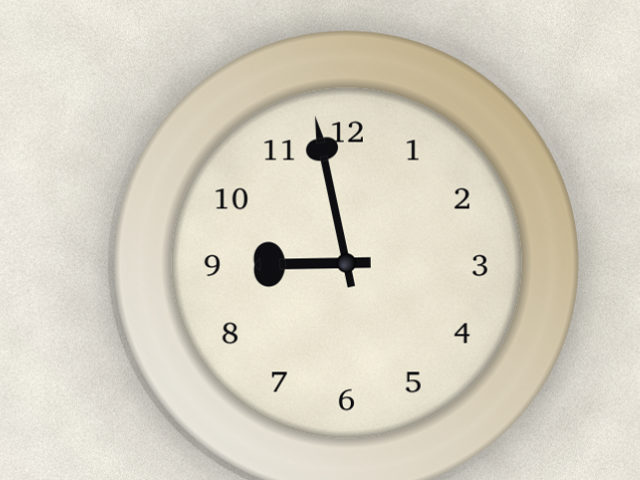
8:58
